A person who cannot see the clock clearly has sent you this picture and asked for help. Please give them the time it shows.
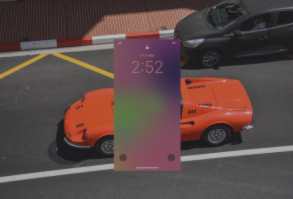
2:52
